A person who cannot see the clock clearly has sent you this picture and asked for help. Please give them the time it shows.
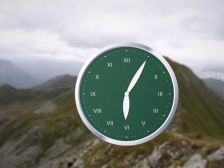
6:05
